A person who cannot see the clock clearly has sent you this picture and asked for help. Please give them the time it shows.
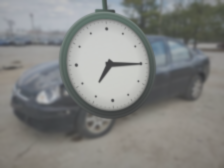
7:15
